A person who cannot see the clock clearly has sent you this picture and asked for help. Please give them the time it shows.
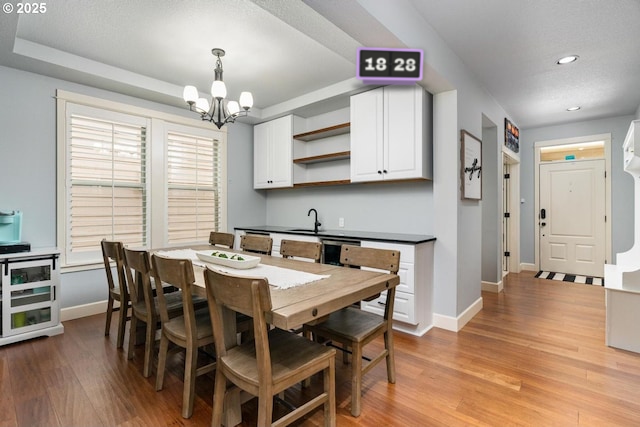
18:28
